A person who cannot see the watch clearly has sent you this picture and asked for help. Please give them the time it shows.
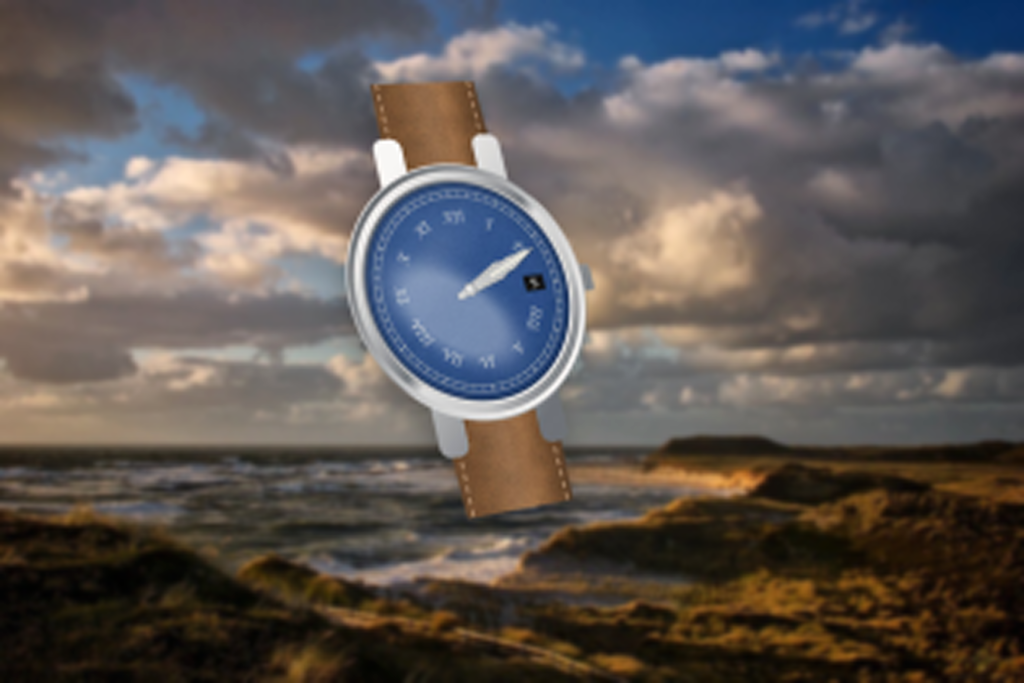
2:11
